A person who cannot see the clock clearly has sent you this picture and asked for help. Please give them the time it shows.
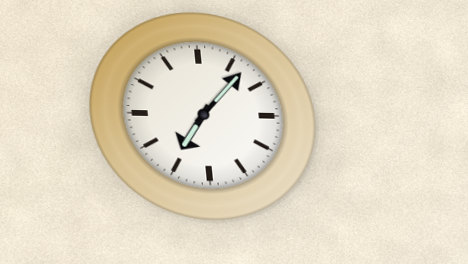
7:07
